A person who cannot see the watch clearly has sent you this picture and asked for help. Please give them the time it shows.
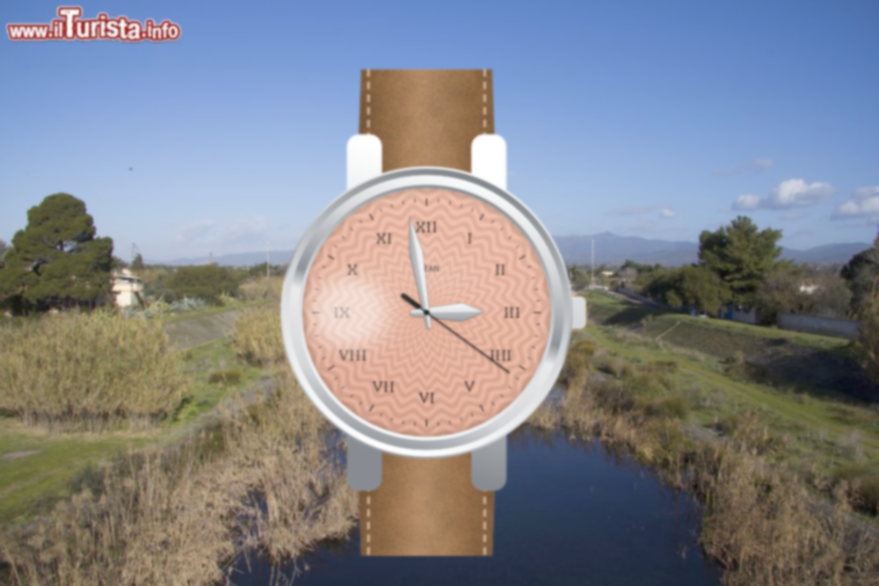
2:58:21
